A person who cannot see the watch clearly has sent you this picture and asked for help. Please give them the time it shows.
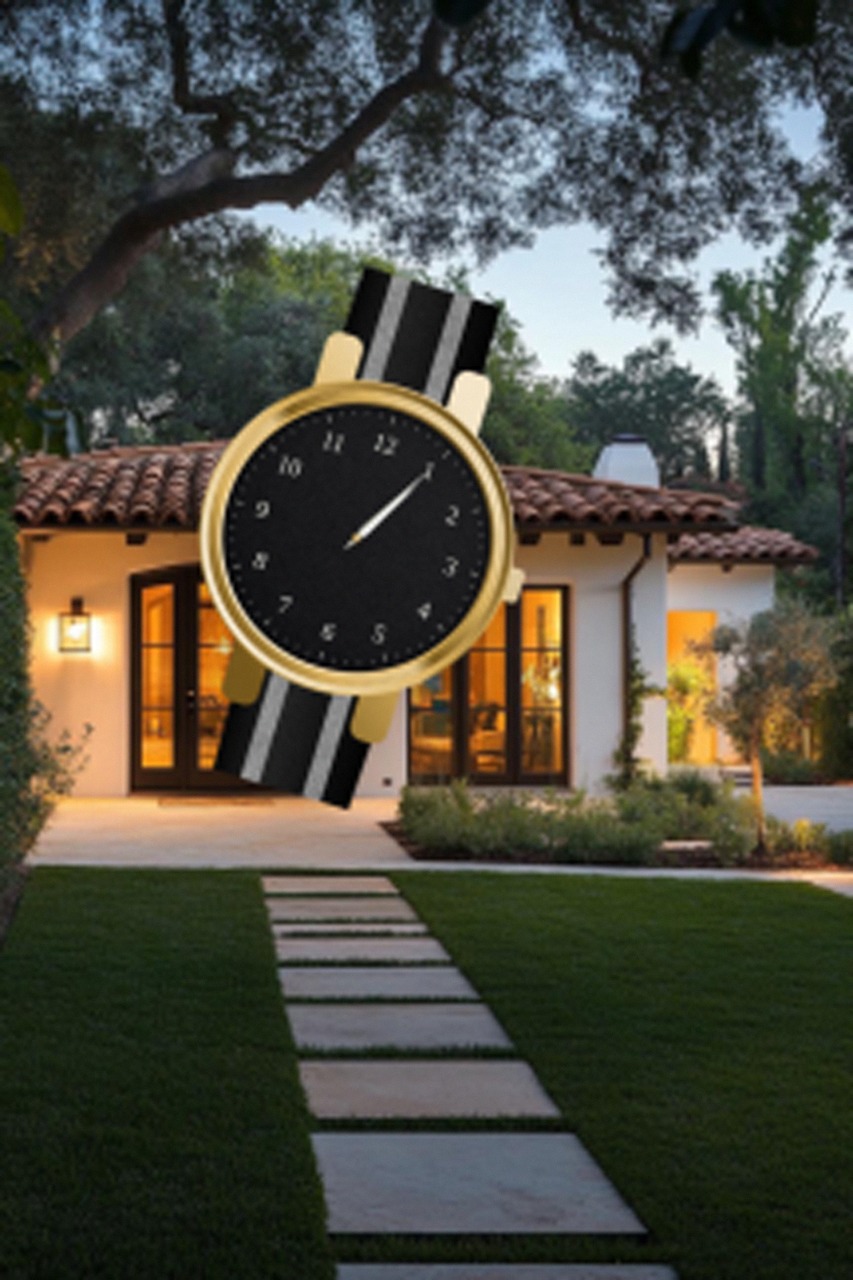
1:05
